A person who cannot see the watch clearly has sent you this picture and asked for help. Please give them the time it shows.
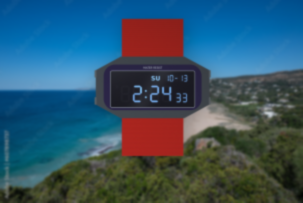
2:24
